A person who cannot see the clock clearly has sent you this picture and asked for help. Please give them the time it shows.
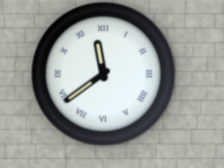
11:39
